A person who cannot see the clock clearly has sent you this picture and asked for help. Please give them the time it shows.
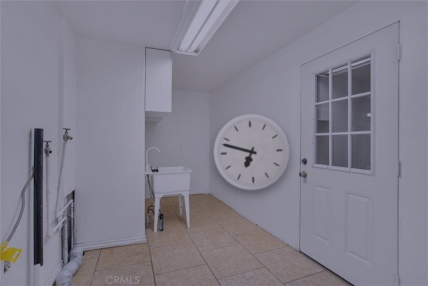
6:48
